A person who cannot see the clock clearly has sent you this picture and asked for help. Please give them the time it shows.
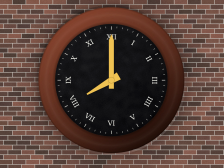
8:00
